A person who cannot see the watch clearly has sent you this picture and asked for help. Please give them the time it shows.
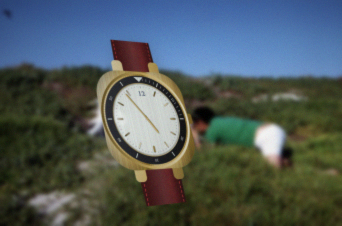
4:54
